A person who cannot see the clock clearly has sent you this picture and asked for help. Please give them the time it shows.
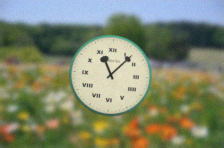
11:07
